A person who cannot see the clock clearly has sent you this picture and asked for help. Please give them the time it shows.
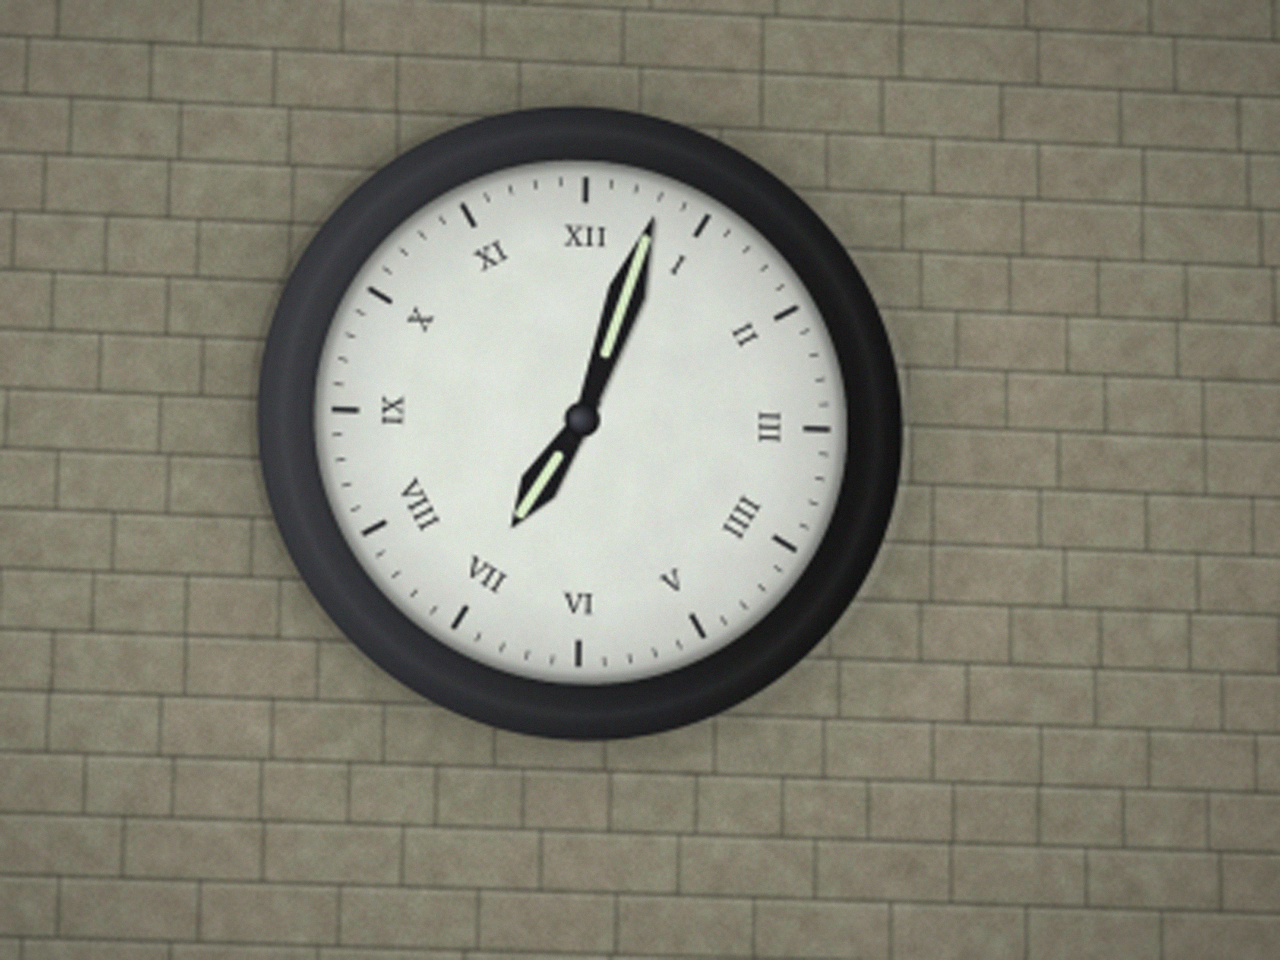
7:03
